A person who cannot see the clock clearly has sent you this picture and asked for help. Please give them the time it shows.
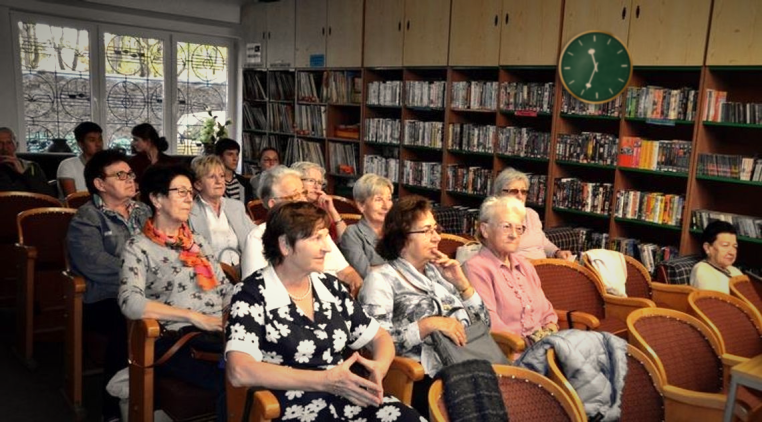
11:34
